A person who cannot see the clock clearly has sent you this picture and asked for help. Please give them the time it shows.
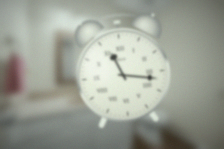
11:17
